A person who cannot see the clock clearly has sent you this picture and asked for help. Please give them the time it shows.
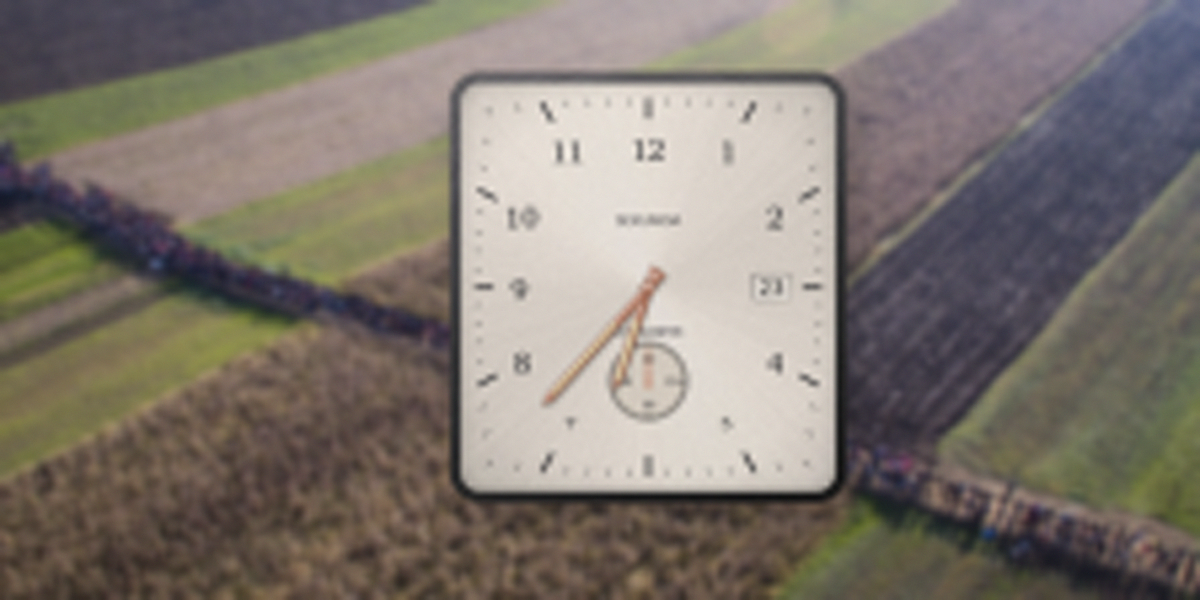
6:37
